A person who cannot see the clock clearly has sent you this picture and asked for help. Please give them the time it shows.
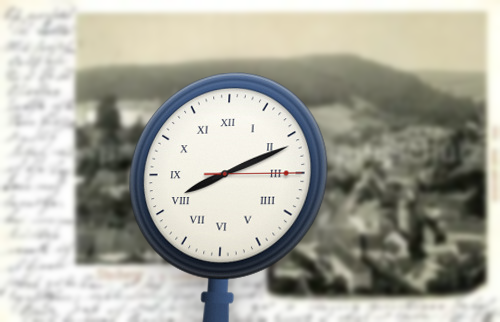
8:11:15
